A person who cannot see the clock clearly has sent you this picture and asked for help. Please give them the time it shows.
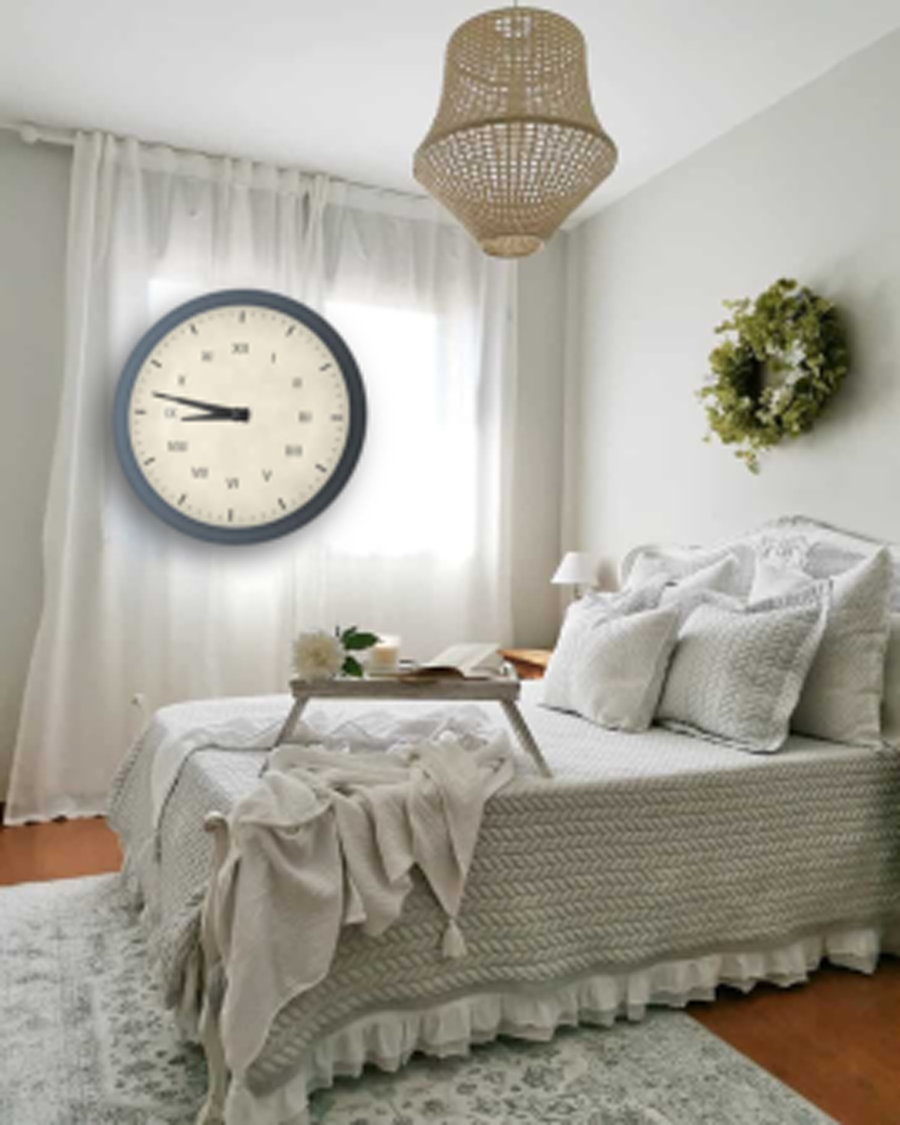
8:47
